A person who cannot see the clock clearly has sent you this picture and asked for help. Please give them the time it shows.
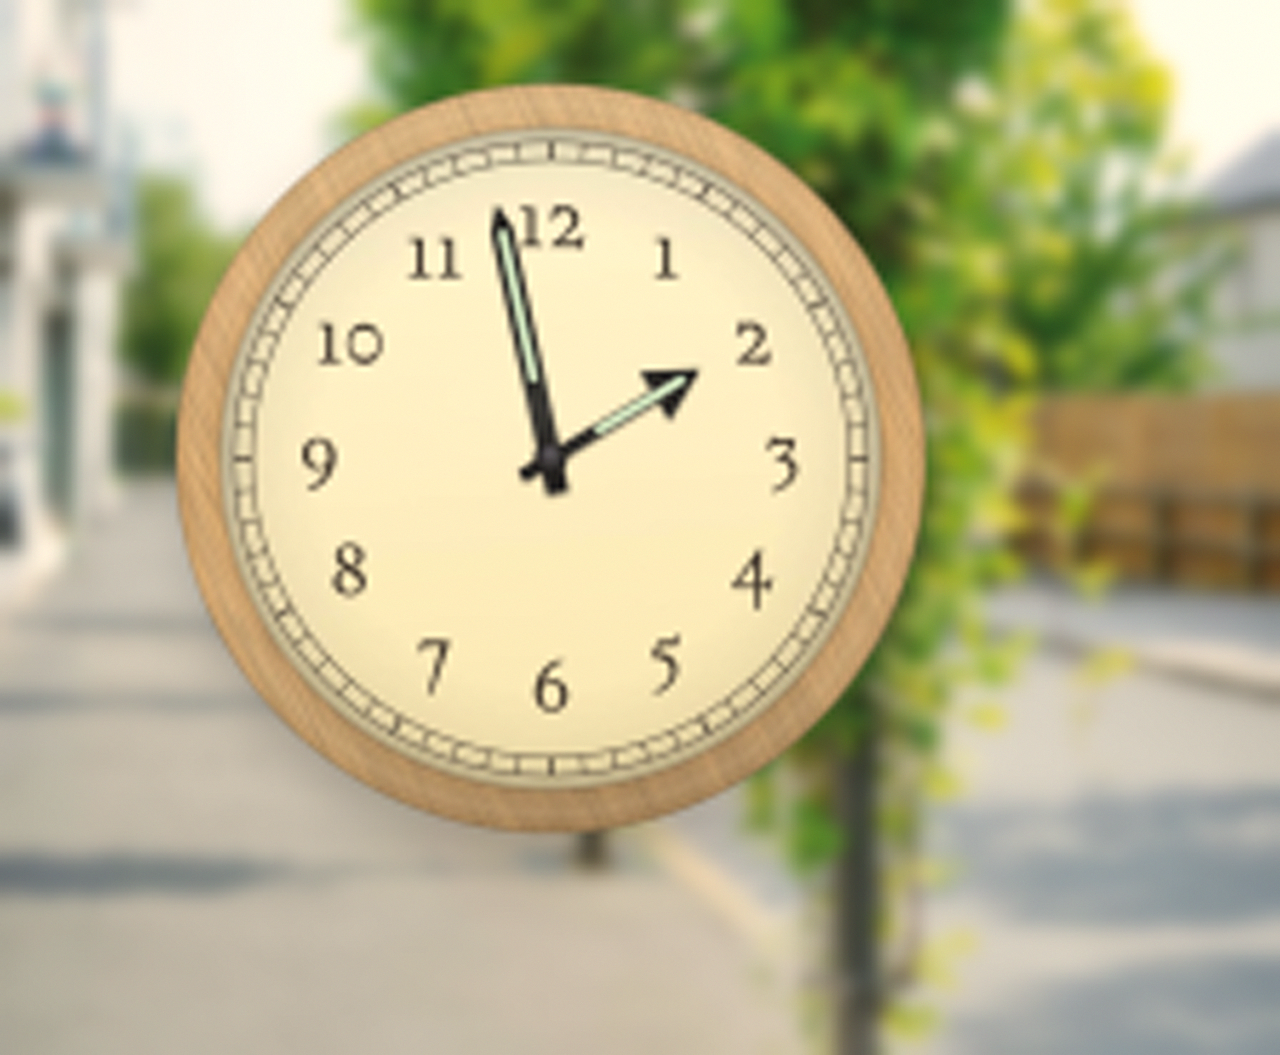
1:58
